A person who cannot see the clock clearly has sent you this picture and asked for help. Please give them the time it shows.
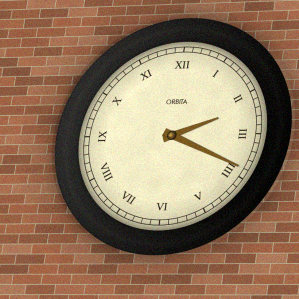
2:19
